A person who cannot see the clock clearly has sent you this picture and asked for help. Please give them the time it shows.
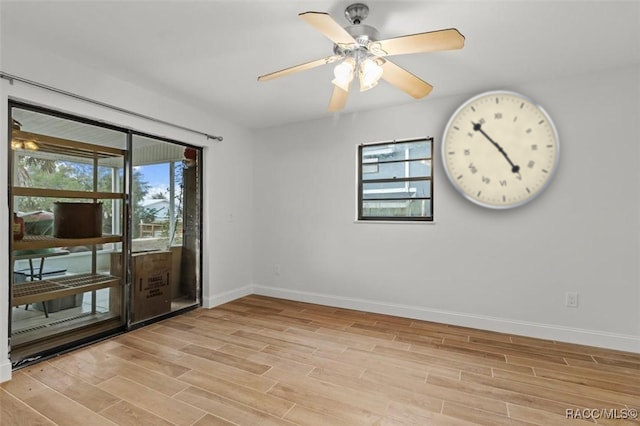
4:53
